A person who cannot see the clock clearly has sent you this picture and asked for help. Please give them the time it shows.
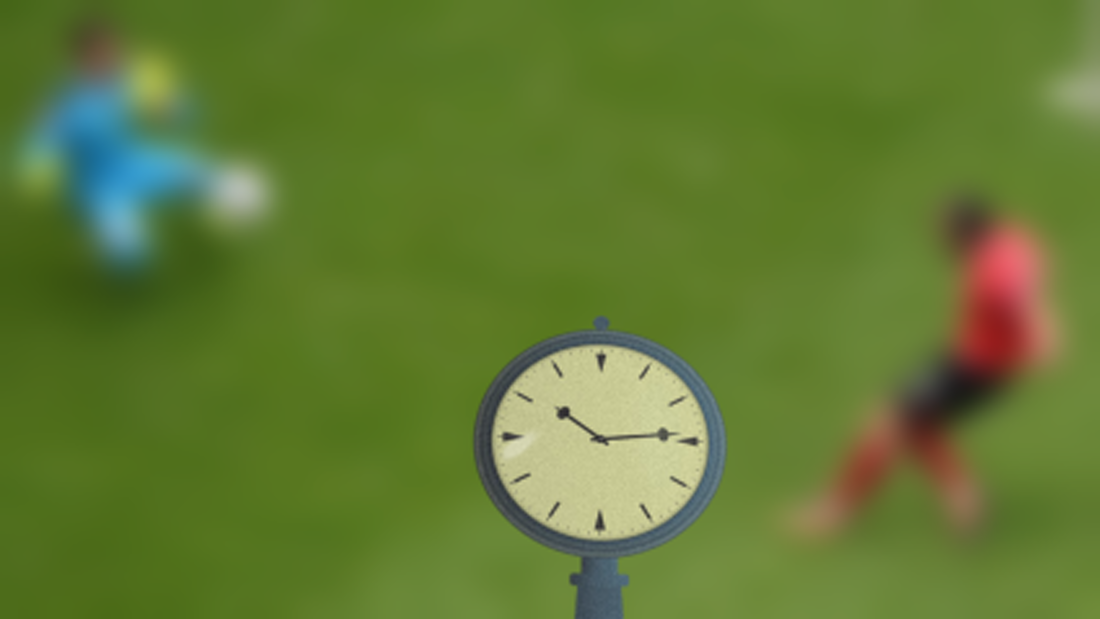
10:14
